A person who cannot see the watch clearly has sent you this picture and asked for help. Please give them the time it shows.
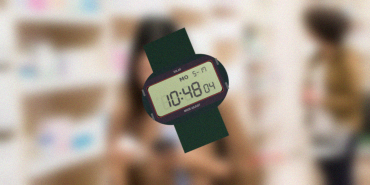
10:48:04
